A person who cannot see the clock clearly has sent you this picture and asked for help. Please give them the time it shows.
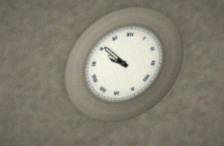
9:51
